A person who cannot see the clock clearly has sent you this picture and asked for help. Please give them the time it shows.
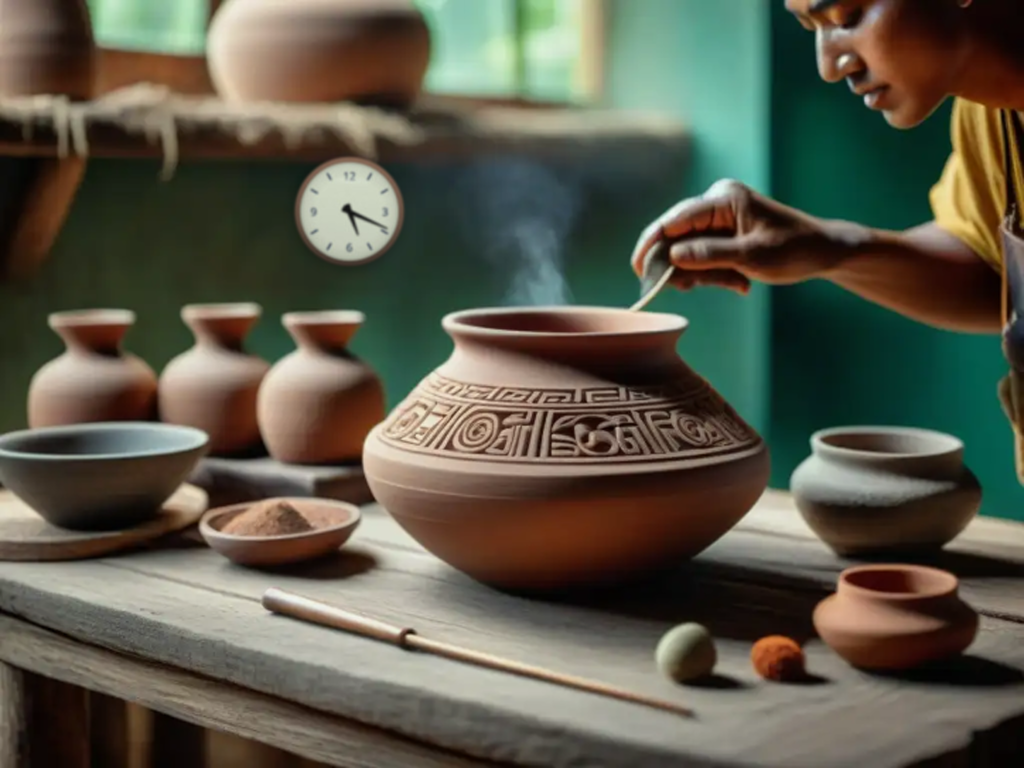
5:19
